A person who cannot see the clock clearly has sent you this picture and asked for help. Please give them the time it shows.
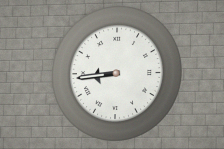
8:44
